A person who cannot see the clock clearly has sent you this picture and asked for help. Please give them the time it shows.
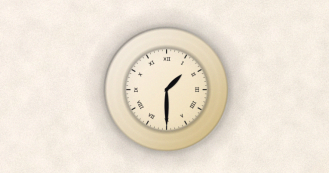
1:30
